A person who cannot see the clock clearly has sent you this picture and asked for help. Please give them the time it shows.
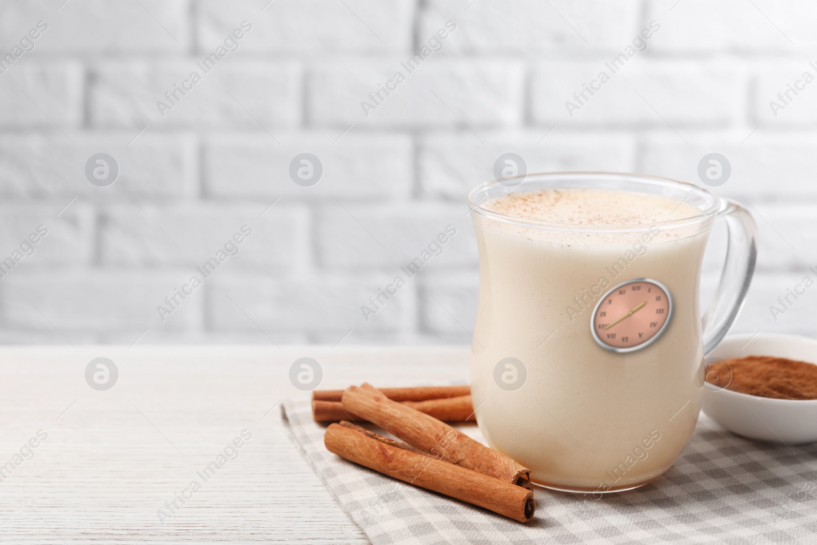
1:39
